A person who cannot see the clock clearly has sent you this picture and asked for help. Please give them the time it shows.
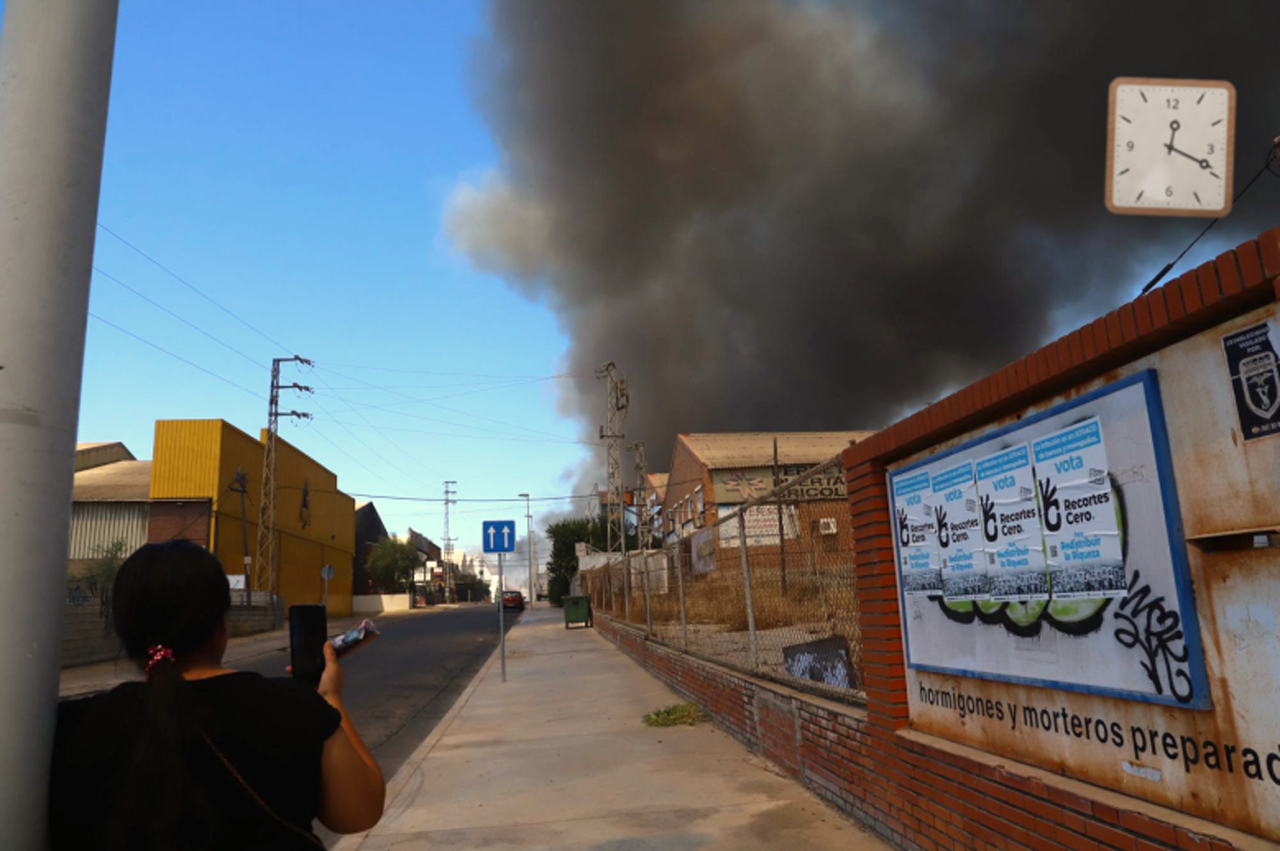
12:19
